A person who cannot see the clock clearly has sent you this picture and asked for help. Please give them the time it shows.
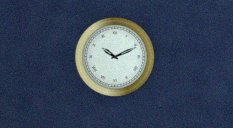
10:11
